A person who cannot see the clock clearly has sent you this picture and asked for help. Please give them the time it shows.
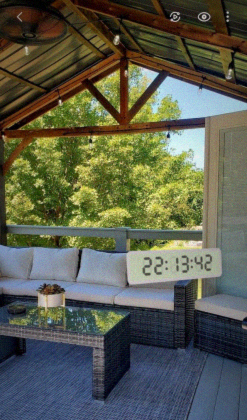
22:13:42
